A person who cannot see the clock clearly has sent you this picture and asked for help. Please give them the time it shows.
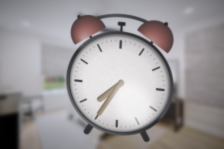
7:35
